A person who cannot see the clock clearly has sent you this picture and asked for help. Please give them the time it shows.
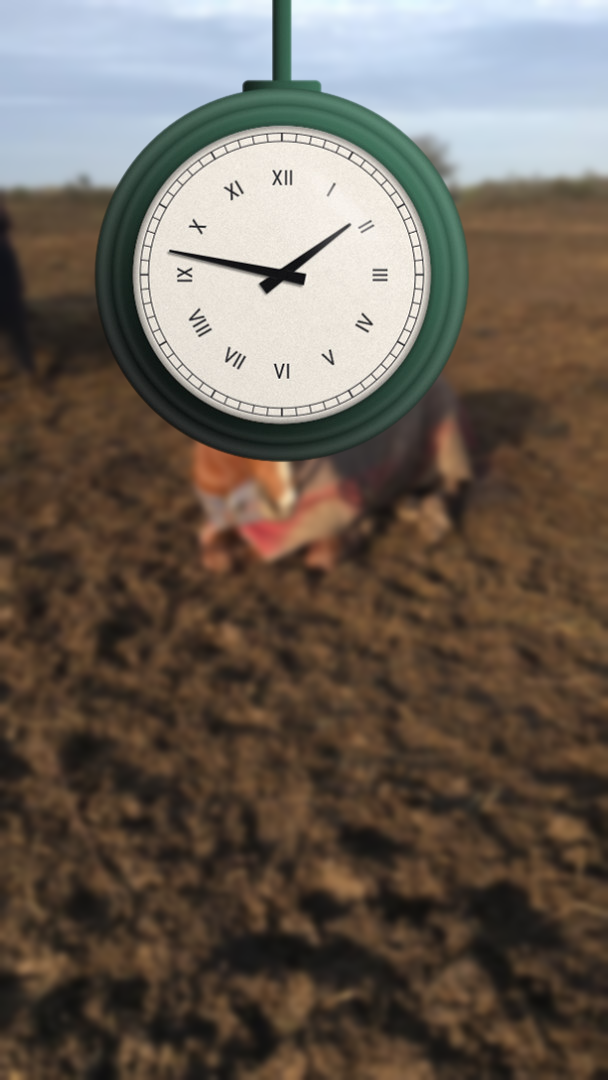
1:47
